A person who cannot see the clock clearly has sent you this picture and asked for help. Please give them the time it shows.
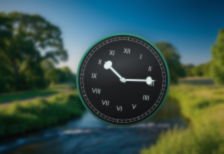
10:14
